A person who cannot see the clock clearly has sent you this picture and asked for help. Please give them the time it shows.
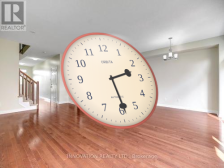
2:29
